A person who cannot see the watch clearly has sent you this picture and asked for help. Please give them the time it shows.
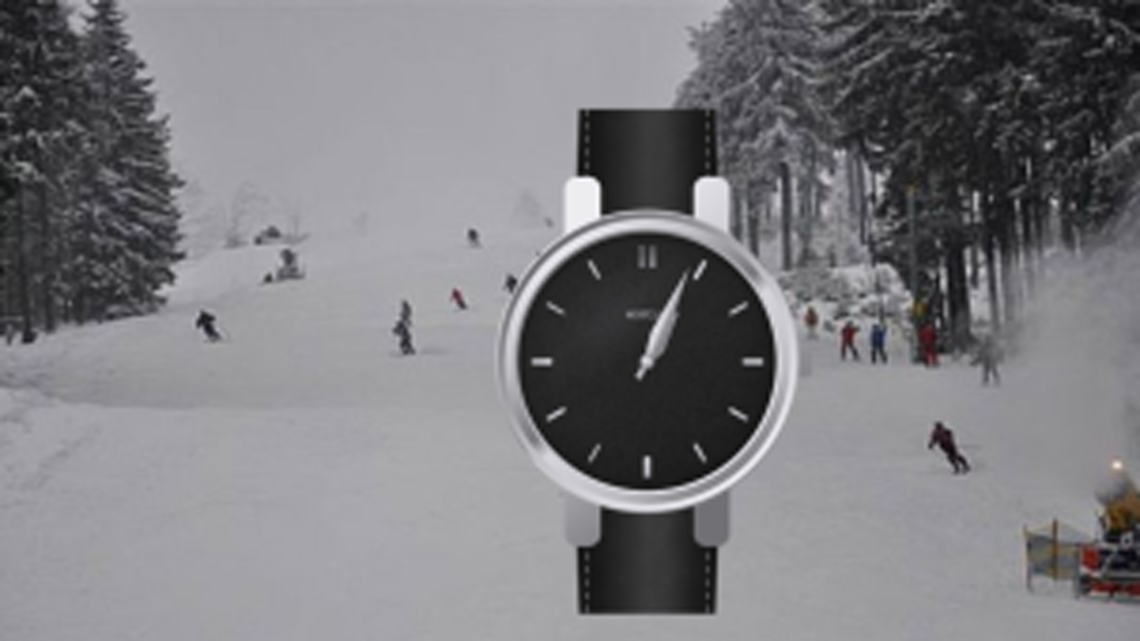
1:04
